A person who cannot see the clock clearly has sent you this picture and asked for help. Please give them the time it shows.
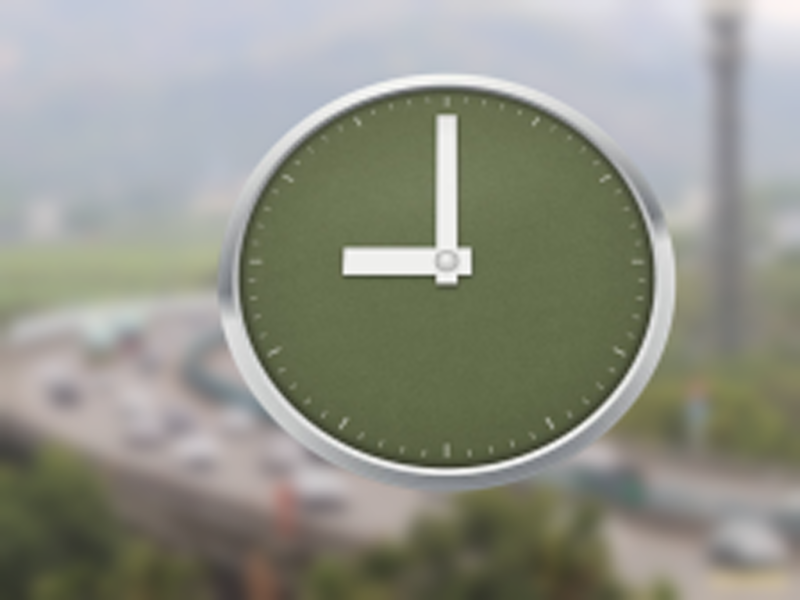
9:00
